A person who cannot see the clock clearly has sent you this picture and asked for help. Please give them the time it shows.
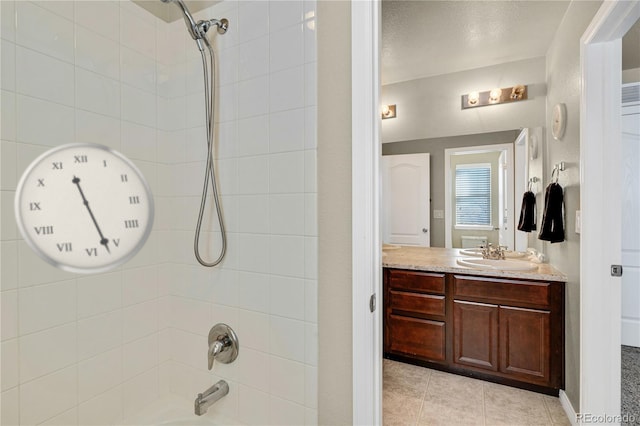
11:27
